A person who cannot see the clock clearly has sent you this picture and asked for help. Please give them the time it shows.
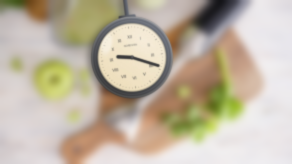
9:19
